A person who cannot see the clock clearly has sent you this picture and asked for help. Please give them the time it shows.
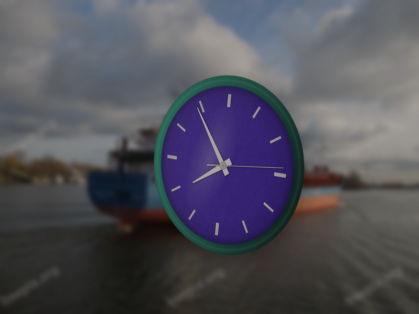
7:54:14
